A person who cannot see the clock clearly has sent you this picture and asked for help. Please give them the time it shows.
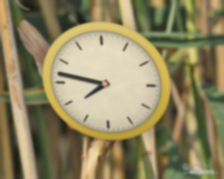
7:47
